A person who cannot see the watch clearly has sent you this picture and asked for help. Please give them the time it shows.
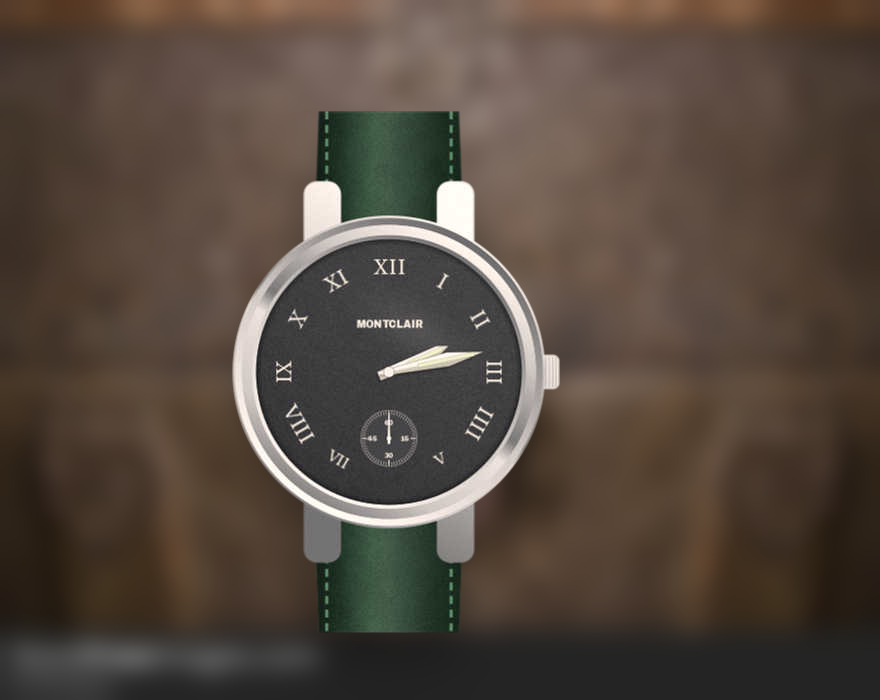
2:13
